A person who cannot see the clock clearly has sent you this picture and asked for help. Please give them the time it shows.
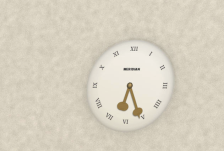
6:26
